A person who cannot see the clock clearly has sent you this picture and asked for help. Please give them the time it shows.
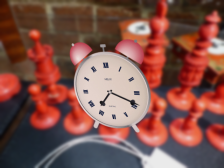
7:19
